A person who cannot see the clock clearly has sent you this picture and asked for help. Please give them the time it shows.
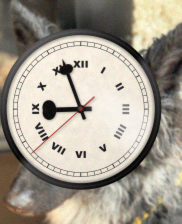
8:56:38
